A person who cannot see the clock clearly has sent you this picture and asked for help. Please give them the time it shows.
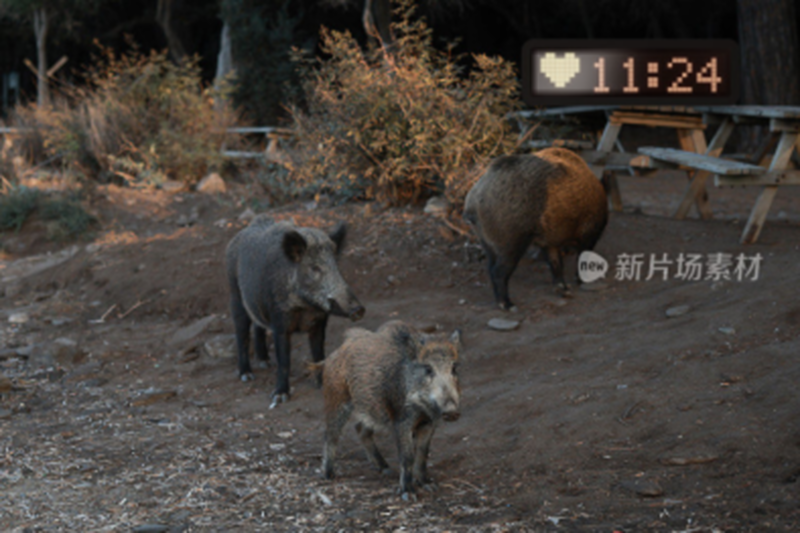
11:24
